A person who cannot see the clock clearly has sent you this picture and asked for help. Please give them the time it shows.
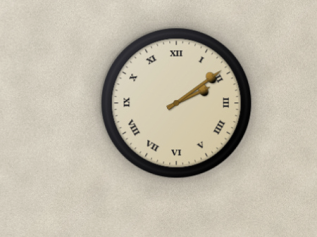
2:09
